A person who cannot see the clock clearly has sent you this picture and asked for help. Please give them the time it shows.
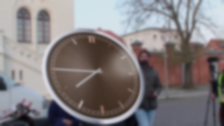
7:45
